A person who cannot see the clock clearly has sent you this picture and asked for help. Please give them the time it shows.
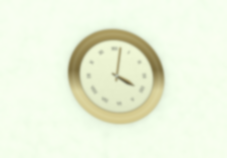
4:02
